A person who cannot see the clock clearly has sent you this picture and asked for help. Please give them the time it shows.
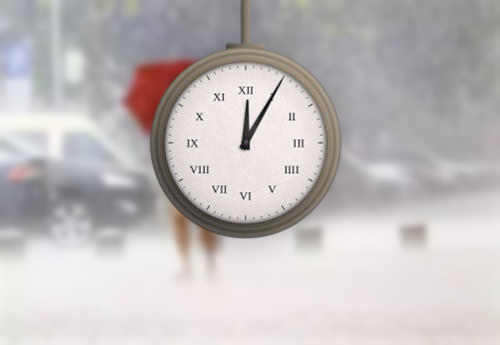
12:05
